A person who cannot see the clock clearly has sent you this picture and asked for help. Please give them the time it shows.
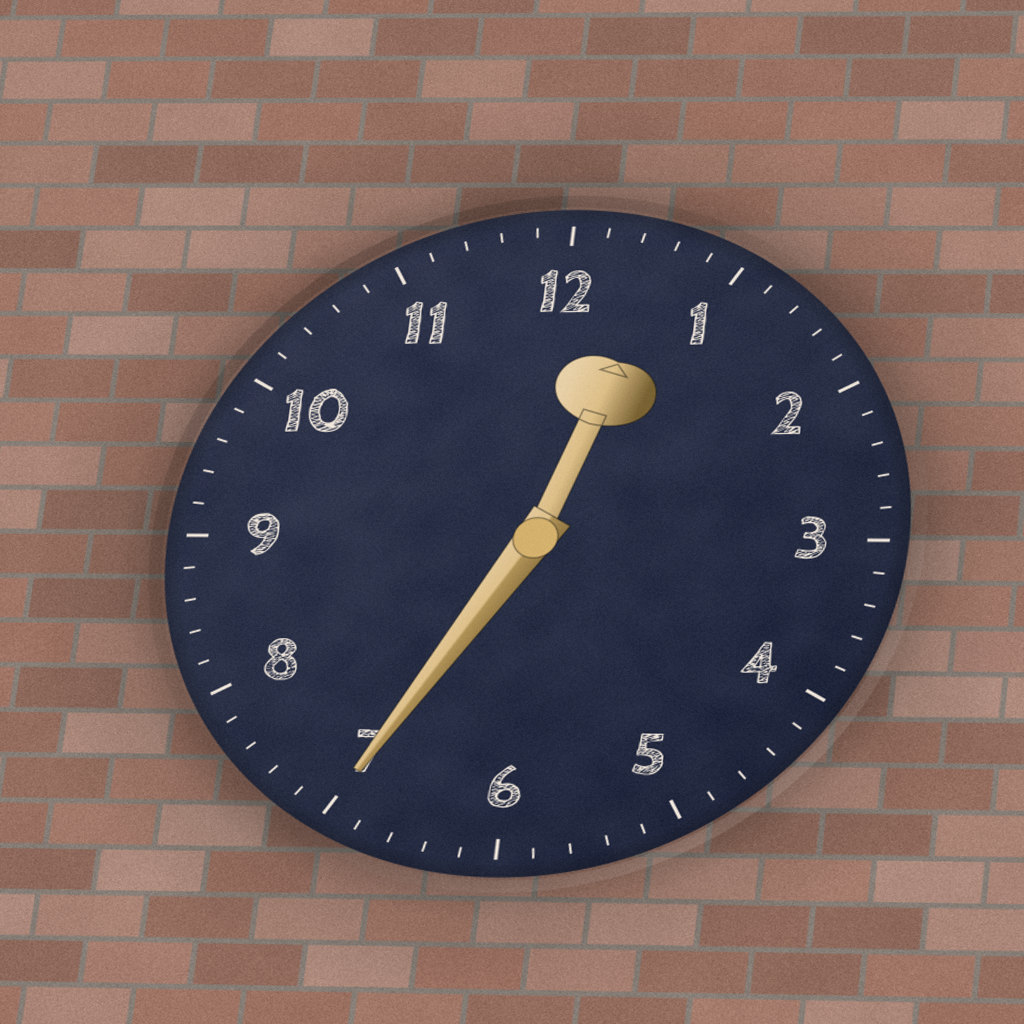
12:35
